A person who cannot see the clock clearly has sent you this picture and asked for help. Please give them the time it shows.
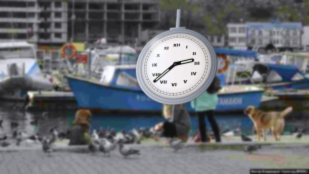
2:38
